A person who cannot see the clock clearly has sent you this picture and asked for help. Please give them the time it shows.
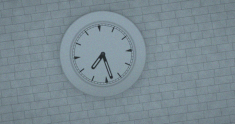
7:28
